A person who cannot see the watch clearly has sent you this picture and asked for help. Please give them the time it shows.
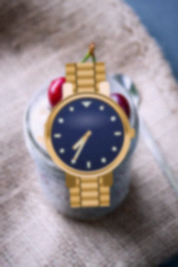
7:35
